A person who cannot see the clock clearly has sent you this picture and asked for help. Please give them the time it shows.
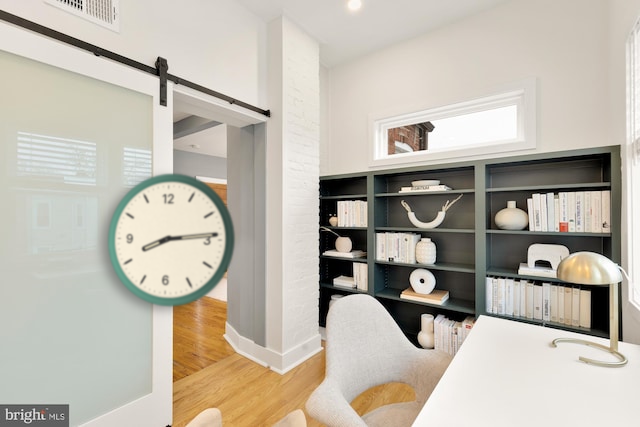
8:14
